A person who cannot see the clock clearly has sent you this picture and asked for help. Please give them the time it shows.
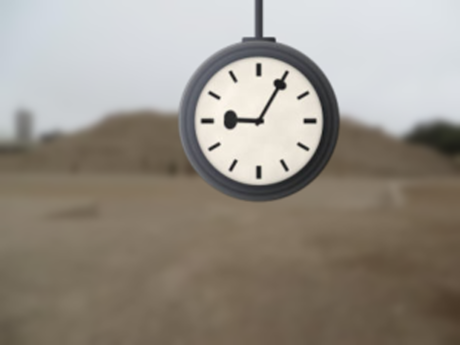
9:05
